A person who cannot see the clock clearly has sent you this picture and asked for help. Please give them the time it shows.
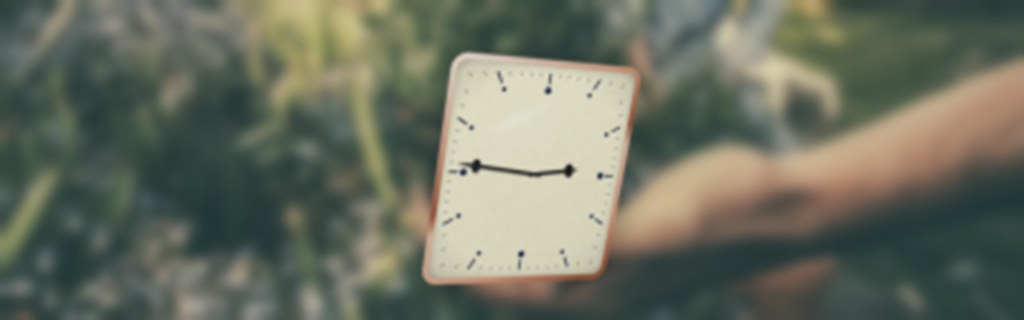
2:46
